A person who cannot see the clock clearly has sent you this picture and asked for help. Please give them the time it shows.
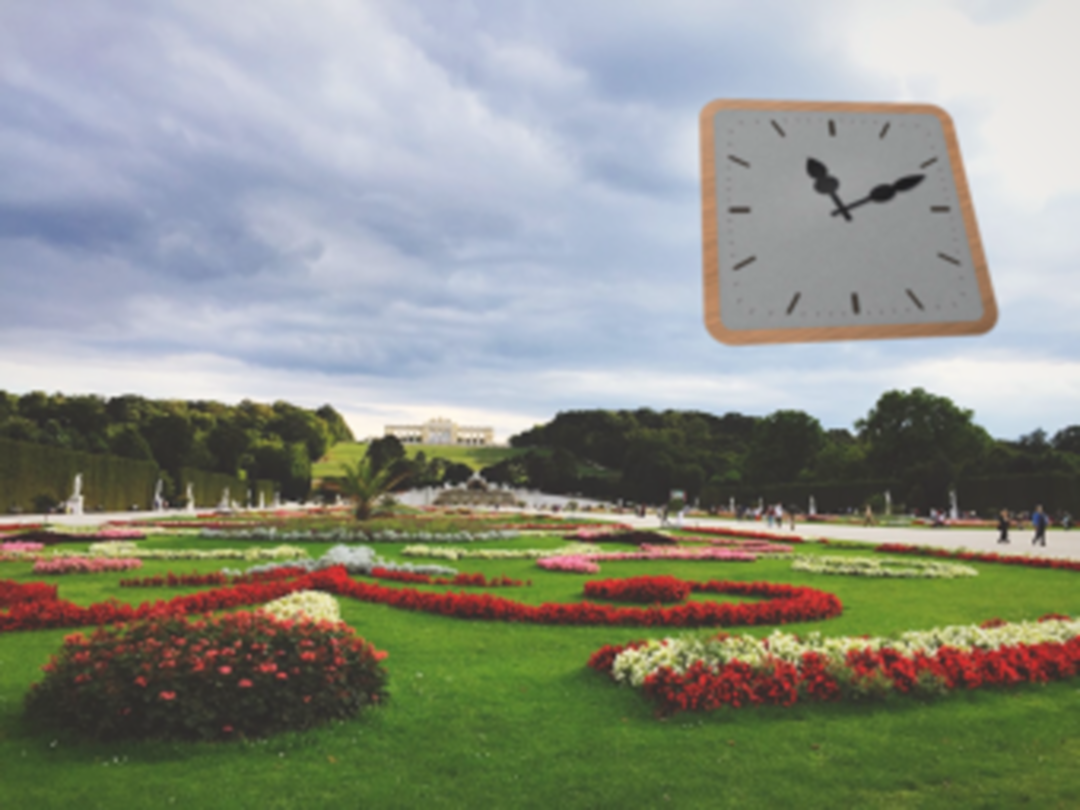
11:11
